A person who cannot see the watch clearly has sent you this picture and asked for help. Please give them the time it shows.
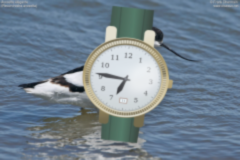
6:46
